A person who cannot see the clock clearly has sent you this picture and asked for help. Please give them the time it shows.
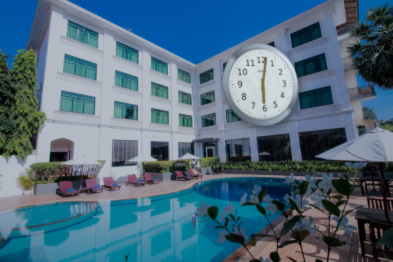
6:02
